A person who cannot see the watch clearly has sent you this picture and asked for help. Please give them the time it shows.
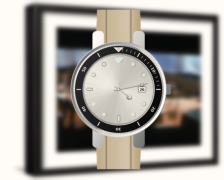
4:13
